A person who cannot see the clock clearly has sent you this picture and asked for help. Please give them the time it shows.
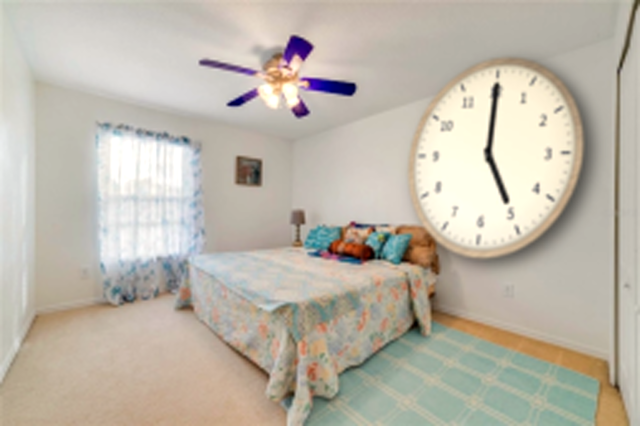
5:00
